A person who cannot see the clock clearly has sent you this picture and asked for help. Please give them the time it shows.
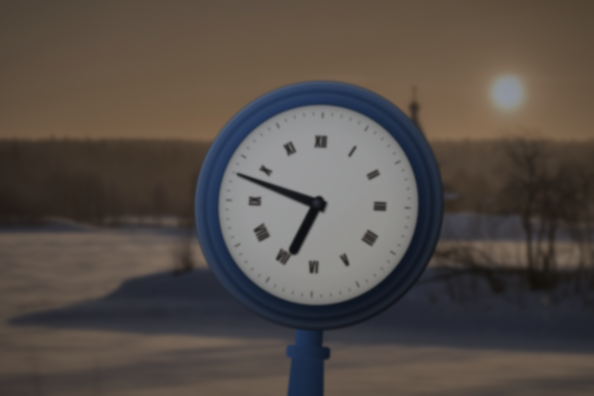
6:48
